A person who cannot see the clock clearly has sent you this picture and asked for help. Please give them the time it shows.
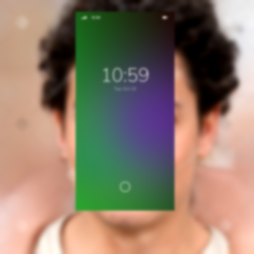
10:59
